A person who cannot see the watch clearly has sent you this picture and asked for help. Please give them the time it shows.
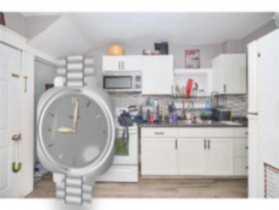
9:01
